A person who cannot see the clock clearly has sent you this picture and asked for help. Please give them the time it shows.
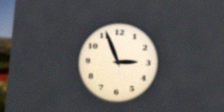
2:56
